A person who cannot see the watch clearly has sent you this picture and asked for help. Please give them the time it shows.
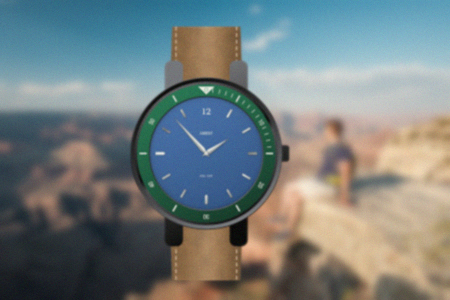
1:53
